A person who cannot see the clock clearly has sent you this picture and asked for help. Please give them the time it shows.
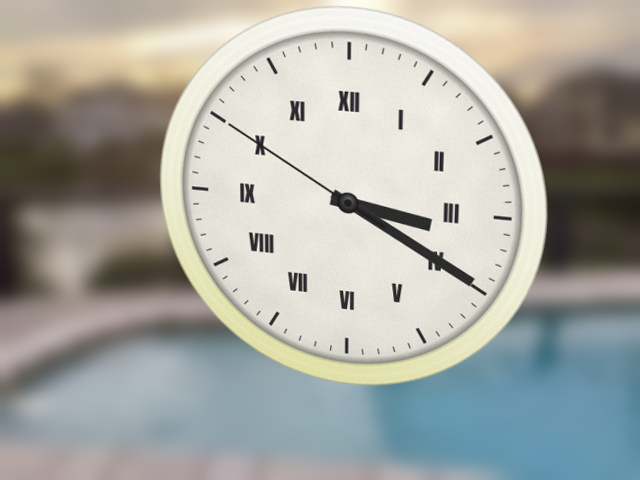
3:19:50
